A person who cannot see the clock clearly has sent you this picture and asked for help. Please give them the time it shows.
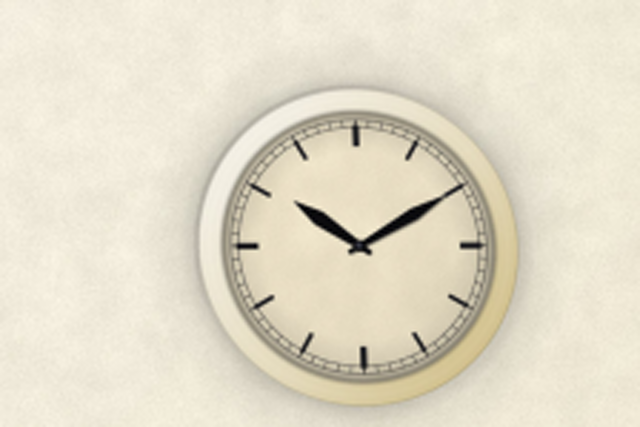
10:10
